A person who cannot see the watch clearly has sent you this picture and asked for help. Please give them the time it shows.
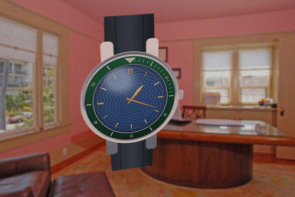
1:19
